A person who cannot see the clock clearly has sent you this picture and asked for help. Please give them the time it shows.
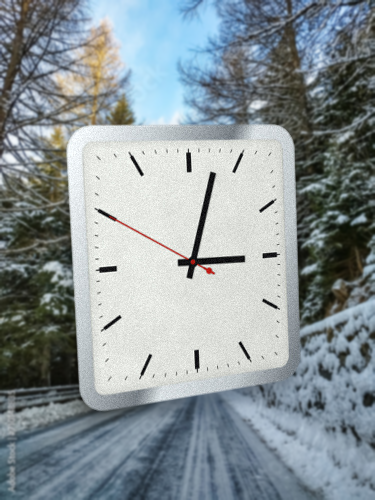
3:02:50
